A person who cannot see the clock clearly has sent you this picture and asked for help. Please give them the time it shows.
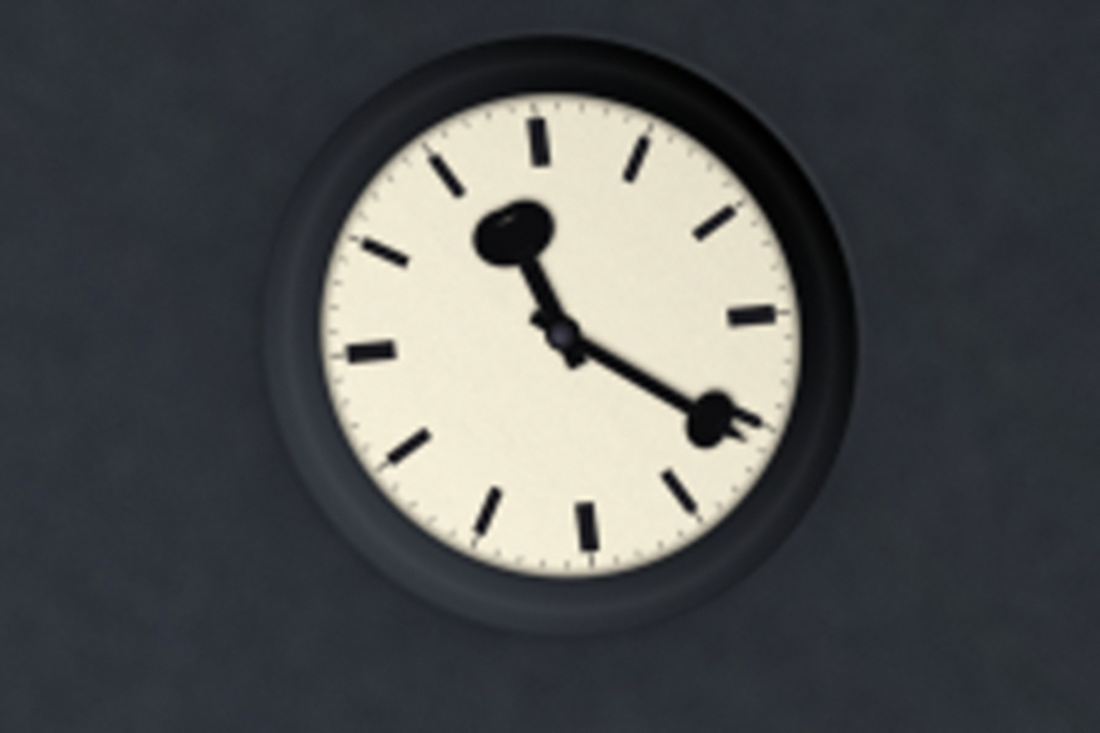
11:21
